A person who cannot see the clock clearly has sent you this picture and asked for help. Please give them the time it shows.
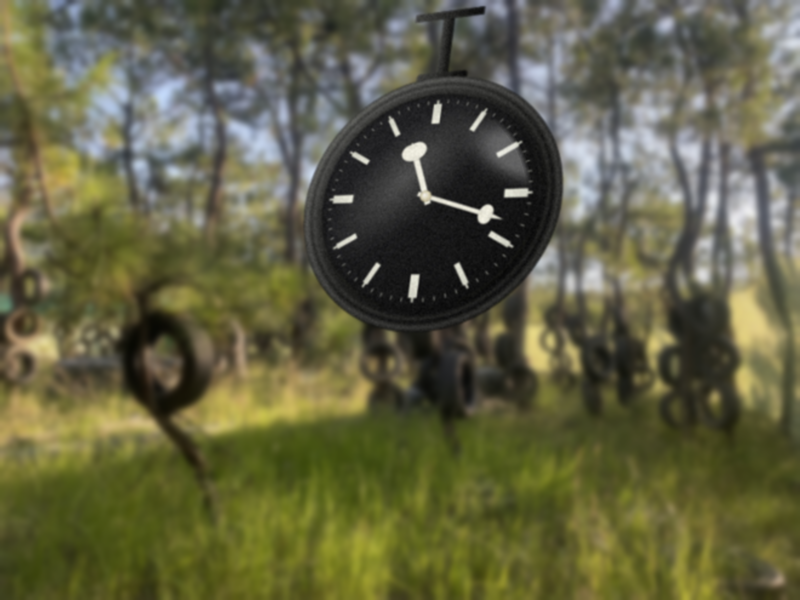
11:18
